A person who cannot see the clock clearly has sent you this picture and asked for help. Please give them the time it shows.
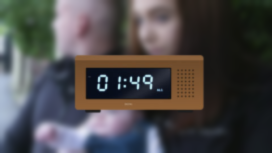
1:49
